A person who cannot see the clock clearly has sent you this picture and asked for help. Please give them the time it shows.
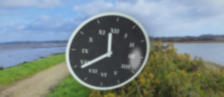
11:39
